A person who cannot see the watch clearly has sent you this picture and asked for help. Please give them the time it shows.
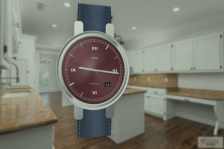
9:16
